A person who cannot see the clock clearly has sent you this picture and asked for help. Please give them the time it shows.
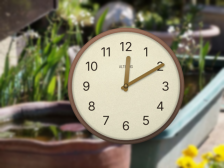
12:10
